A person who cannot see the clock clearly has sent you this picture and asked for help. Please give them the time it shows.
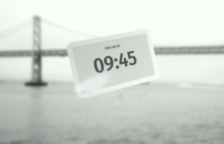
9:45
